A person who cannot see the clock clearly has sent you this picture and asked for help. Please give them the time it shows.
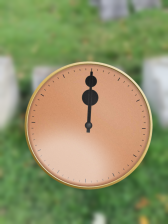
12:00
